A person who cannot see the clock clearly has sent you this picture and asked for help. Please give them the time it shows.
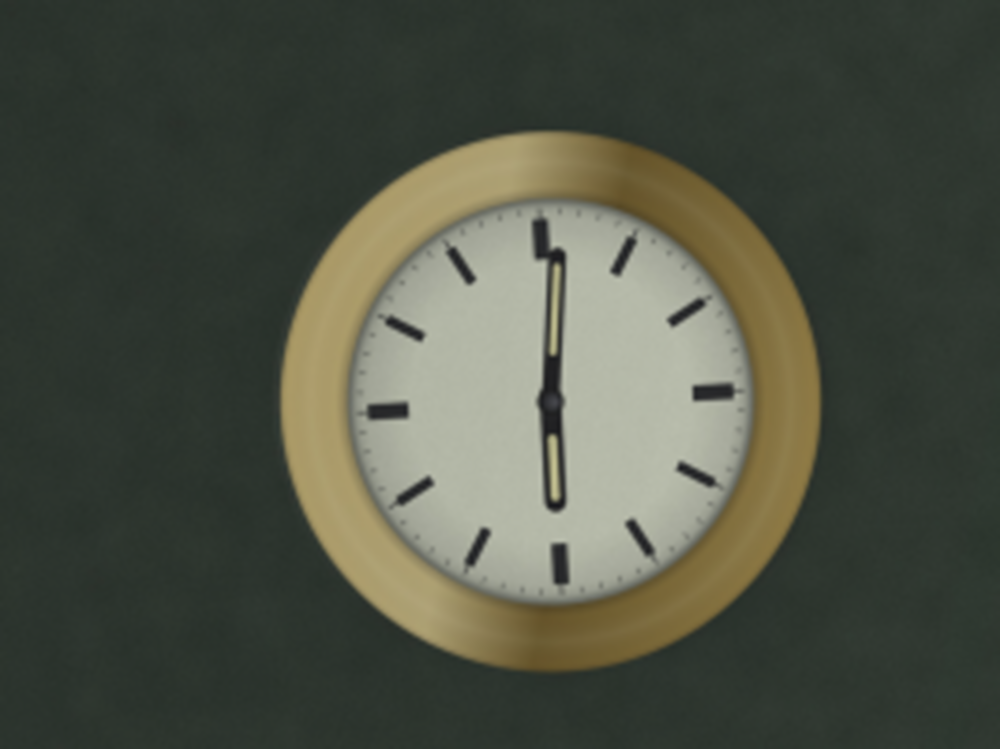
6:01
